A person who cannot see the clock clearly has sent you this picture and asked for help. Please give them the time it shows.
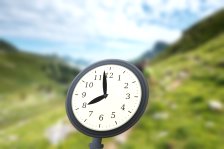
7:58
